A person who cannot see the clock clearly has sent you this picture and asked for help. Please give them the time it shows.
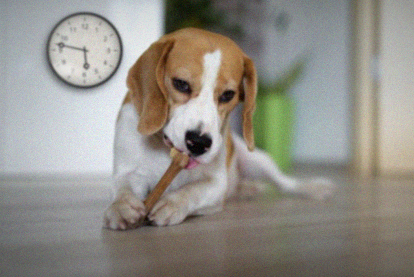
5:47
